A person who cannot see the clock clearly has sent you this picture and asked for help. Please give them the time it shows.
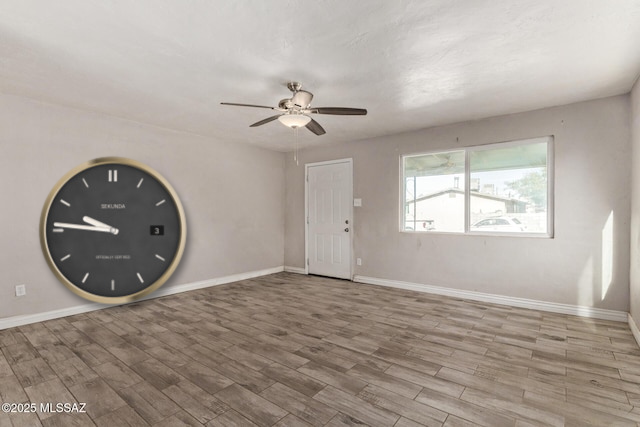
9:46
